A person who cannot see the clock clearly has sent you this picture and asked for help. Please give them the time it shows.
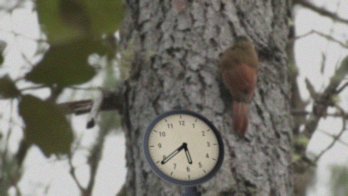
5:39
